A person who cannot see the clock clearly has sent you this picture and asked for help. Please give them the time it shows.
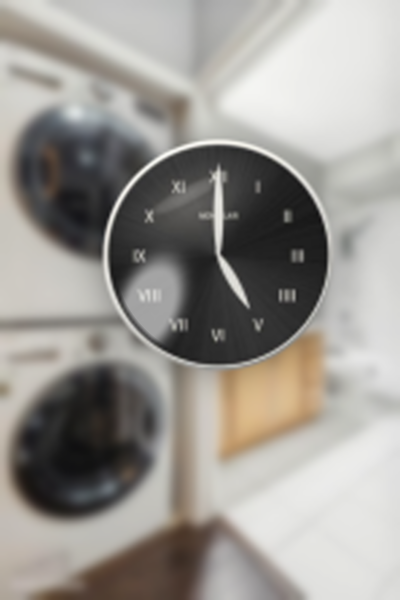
5:00
